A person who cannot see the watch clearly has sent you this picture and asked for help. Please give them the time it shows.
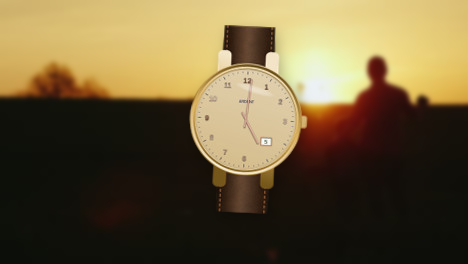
5:01
